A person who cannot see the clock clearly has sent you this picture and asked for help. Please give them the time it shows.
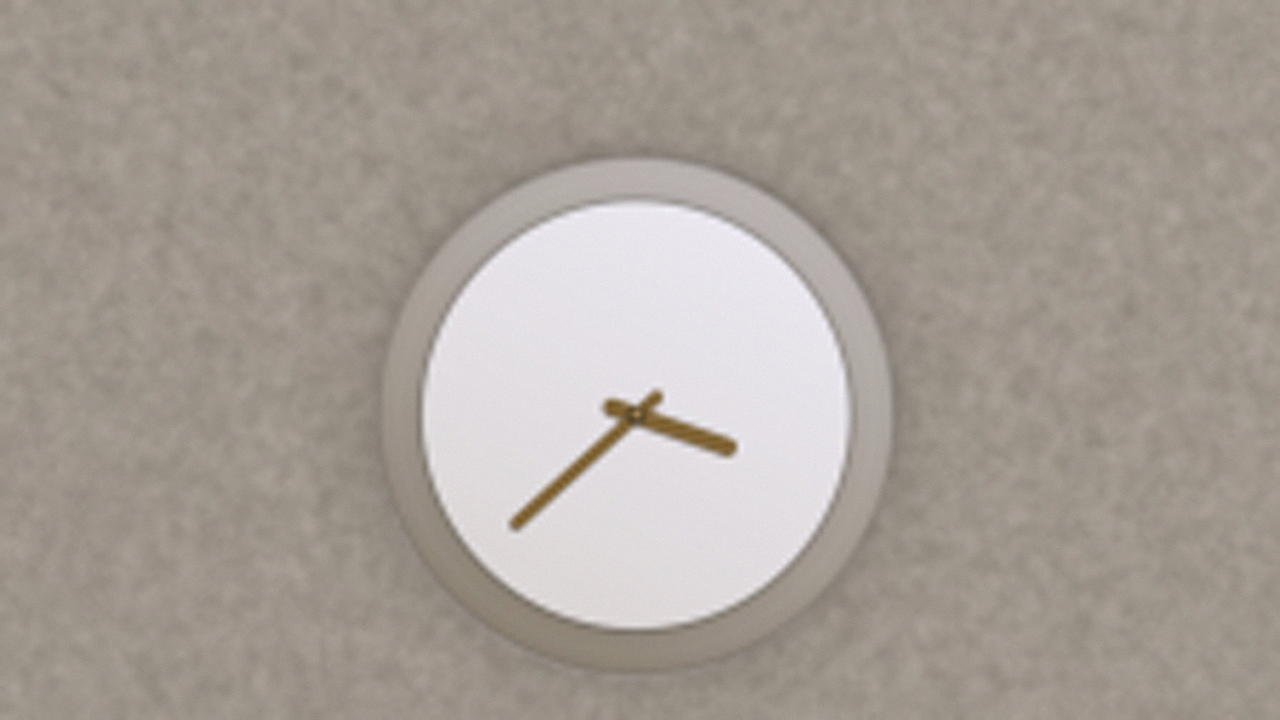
3:38
